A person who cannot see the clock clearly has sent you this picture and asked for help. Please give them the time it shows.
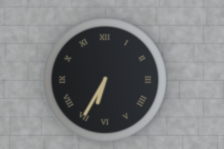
6:35
